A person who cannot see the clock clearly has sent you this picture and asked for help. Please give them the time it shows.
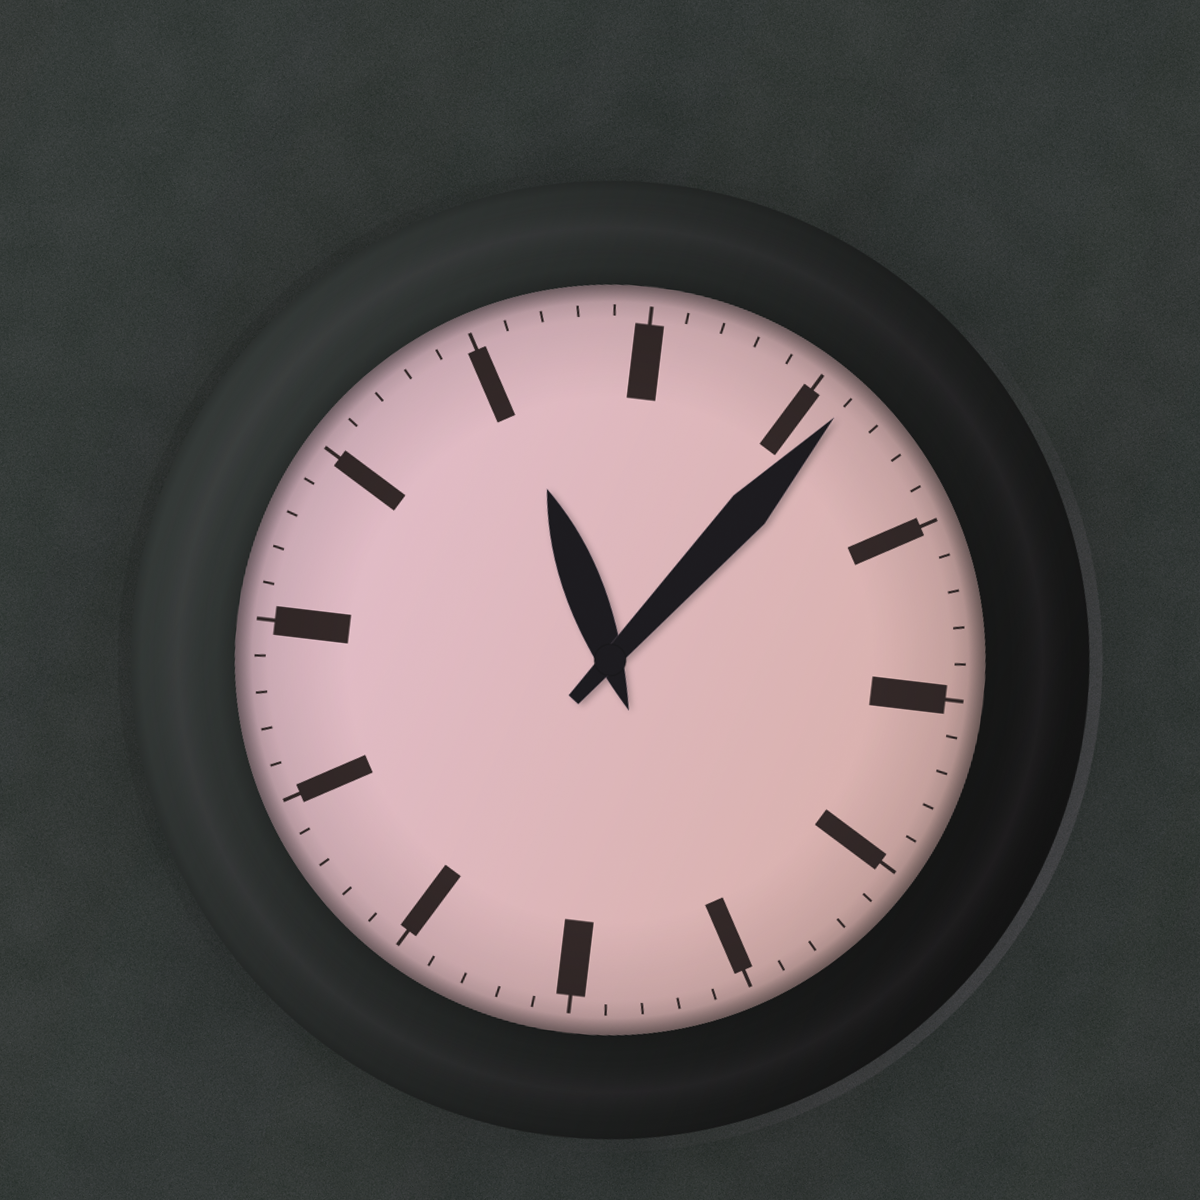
11:06
